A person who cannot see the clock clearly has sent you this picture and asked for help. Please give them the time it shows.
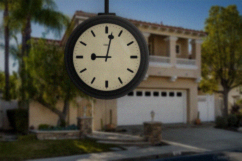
9:02
